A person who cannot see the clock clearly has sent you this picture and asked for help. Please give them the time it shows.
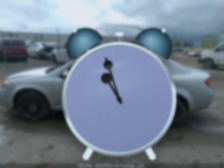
10:57
